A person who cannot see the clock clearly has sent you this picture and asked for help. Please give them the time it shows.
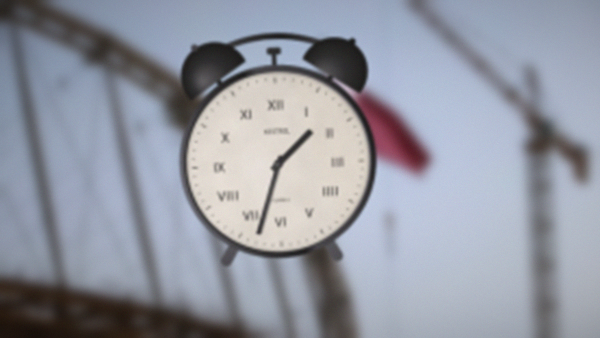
1:33
